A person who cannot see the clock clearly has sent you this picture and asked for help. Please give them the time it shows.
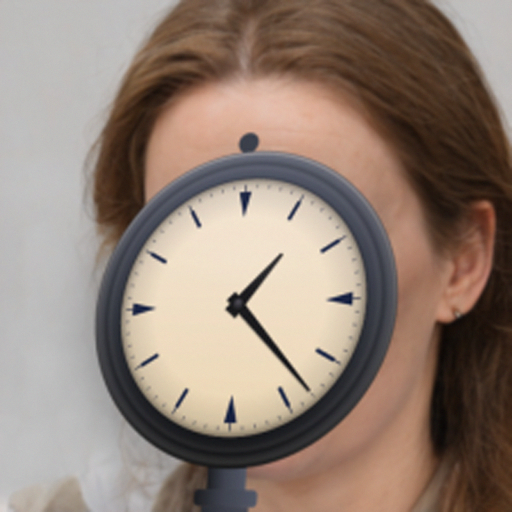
1:23
